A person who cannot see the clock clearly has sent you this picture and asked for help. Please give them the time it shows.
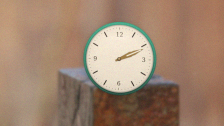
2:11
